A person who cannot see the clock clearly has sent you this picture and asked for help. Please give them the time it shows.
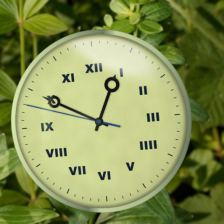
12:49:48
